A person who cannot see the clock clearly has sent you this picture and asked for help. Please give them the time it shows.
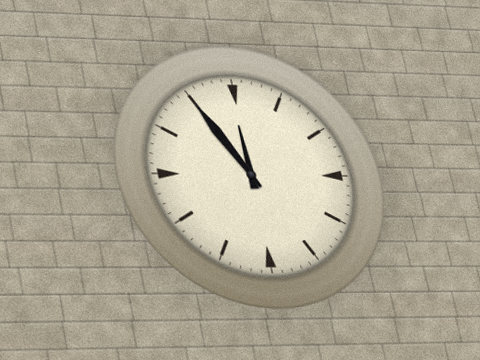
11:55
